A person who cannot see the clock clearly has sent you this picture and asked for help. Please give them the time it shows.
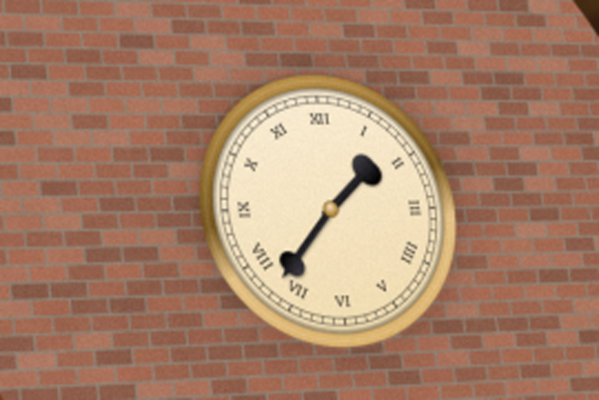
1:37
